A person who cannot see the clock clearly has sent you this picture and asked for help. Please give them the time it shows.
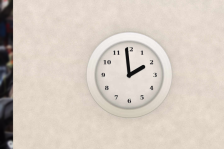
1:59
